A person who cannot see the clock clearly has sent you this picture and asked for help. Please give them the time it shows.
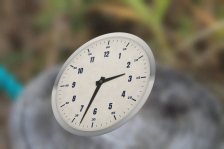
2:33
